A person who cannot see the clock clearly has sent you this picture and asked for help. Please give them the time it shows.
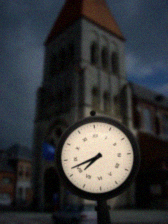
7:42
